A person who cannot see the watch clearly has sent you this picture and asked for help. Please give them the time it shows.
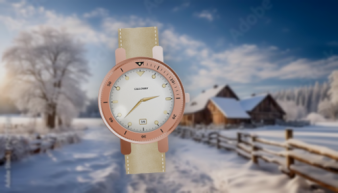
2:38
